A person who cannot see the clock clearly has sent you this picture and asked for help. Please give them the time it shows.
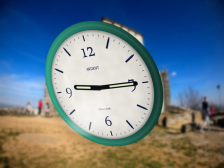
9:15
